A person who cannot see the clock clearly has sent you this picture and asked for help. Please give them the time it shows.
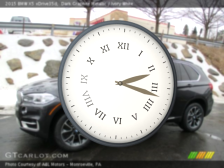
2:17
